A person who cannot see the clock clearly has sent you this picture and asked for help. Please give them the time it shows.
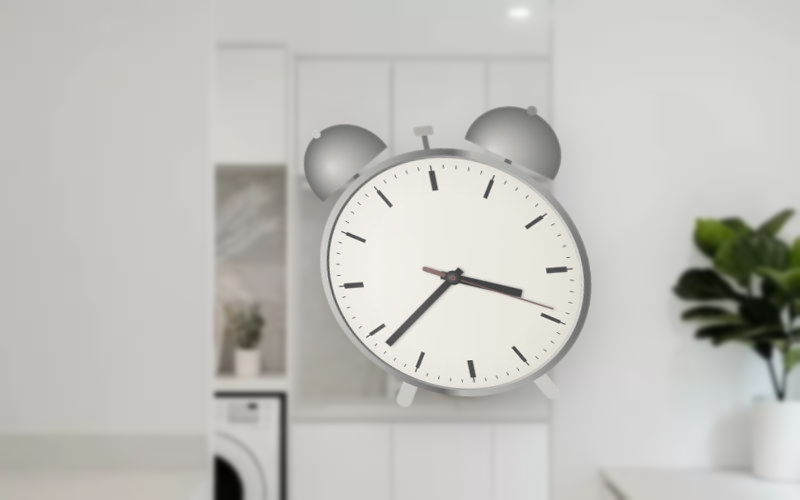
3:38:19
